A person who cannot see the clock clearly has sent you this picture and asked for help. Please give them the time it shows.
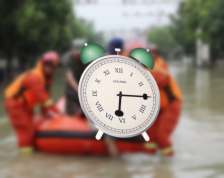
6:15
